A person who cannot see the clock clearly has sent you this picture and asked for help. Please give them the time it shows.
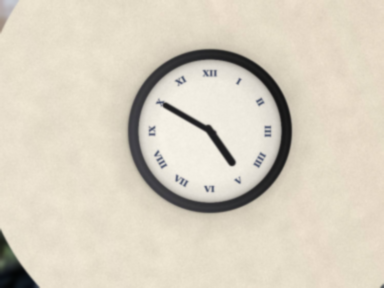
4:50
